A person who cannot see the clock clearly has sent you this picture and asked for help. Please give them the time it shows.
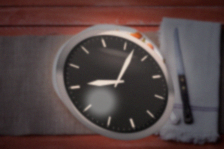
9:07
